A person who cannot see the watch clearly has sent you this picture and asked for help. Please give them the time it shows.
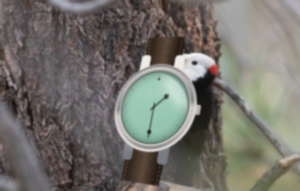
1:30
